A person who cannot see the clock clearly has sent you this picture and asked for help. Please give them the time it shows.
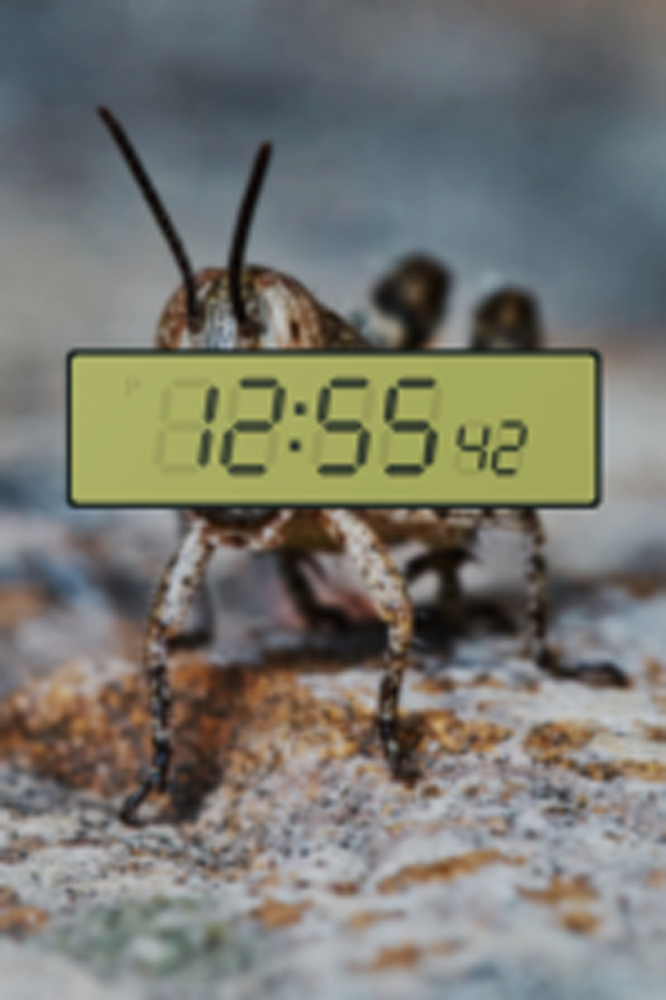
12:55:42
